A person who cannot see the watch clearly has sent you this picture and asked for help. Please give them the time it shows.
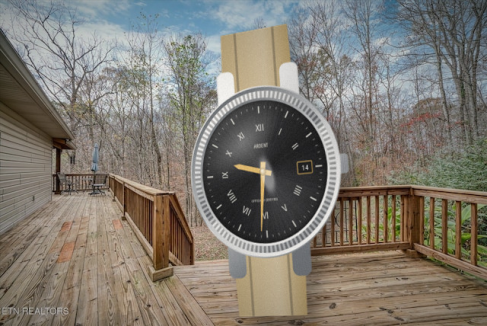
9:31
